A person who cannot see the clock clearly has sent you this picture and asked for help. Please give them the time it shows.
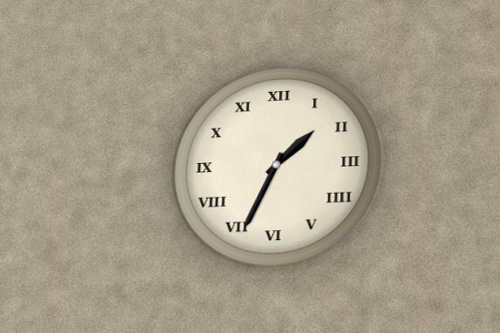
1:34
